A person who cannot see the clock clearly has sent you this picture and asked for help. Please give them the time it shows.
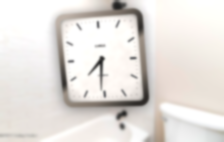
7:31
